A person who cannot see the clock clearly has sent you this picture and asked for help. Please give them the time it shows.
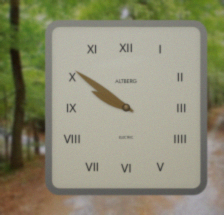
9:51
